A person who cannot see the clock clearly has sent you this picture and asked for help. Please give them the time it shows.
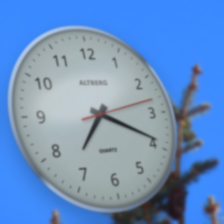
7:19:13
